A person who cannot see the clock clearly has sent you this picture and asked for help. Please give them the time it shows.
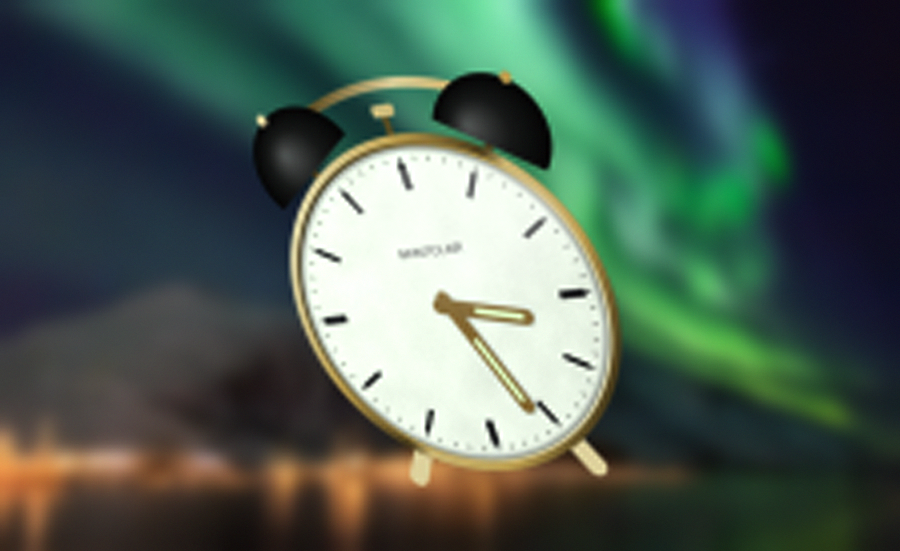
3:26
